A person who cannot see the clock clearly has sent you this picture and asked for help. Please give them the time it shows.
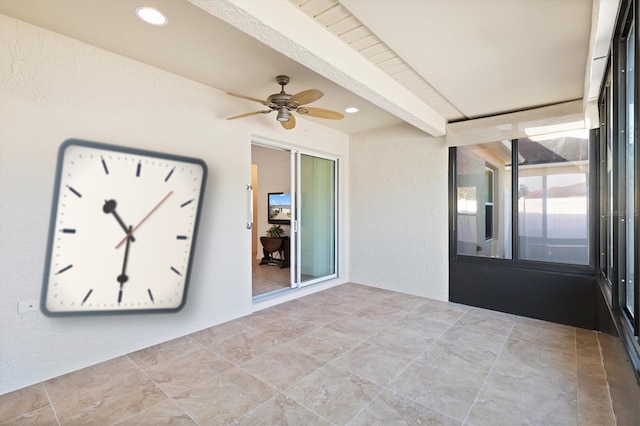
10:30:07
